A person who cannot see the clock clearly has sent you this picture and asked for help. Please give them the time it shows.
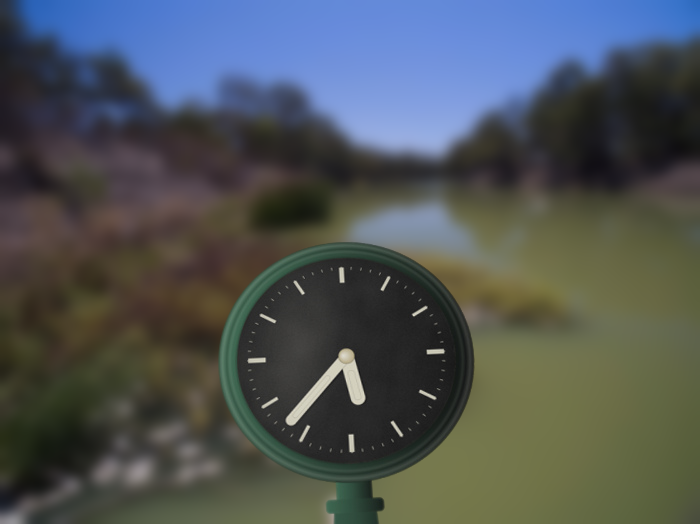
5:37
